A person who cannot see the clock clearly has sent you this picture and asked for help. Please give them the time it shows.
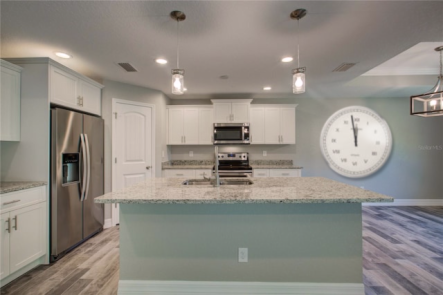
11:58
